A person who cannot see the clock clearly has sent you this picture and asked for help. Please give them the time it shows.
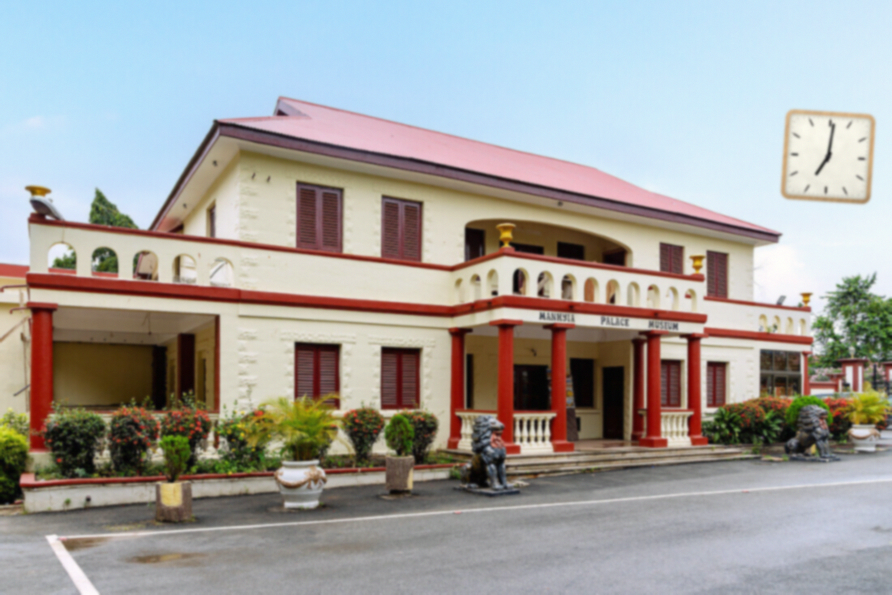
7:01
